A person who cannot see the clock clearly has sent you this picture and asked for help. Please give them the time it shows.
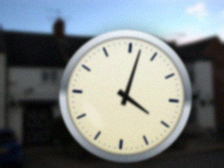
4:02
